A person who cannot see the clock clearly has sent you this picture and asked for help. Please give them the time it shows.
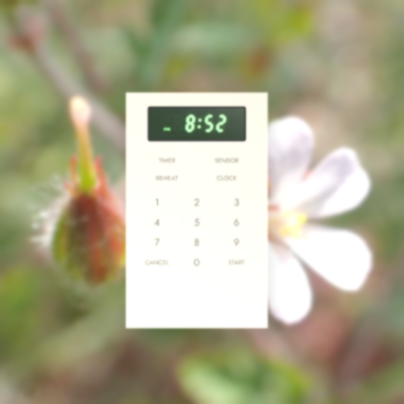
8:52
